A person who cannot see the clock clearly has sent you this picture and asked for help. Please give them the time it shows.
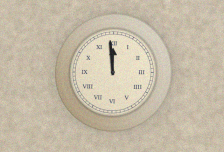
11:59
